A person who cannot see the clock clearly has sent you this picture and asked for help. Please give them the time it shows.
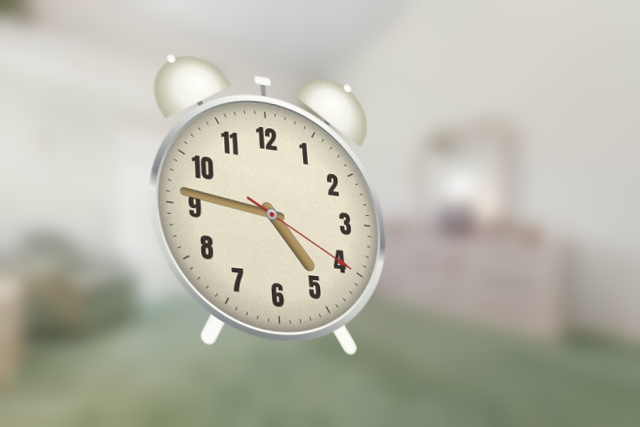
4:46:20
